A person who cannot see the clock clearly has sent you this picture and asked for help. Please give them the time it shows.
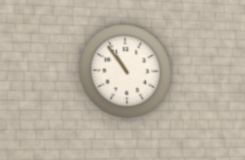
10:54
